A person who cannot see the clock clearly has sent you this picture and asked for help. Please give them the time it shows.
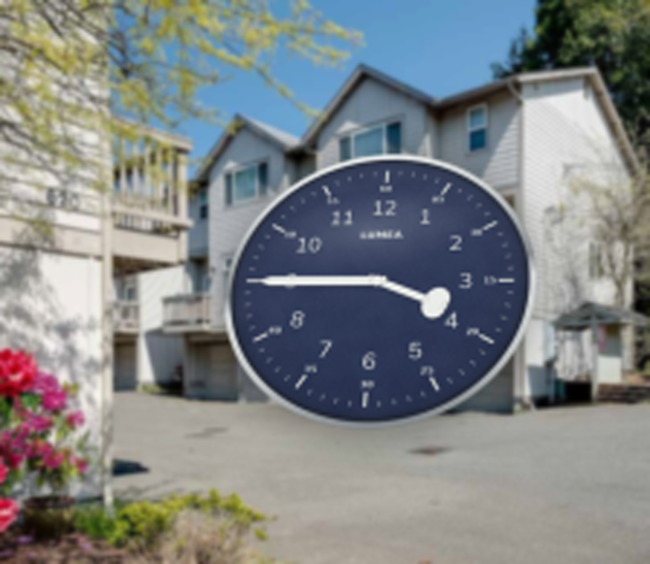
3:45
